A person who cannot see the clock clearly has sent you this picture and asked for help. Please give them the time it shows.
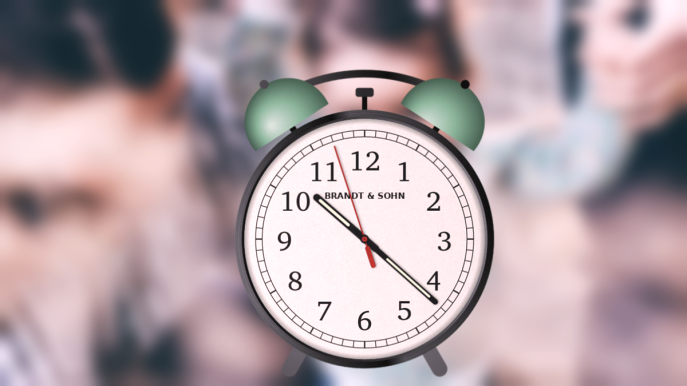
10:21:57
